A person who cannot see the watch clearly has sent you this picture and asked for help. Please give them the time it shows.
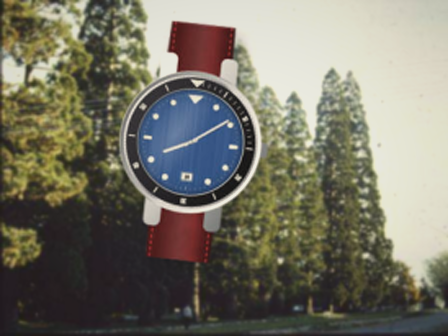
8:09
